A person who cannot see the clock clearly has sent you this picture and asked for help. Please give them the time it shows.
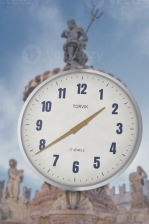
1:39
